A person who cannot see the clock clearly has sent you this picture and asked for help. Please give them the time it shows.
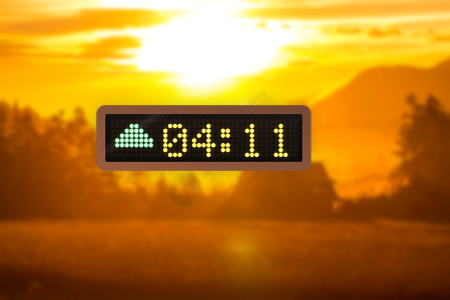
4:11
